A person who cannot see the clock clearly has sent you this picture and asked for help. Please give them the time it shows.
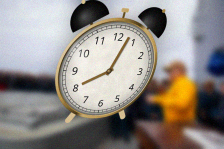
8:03
